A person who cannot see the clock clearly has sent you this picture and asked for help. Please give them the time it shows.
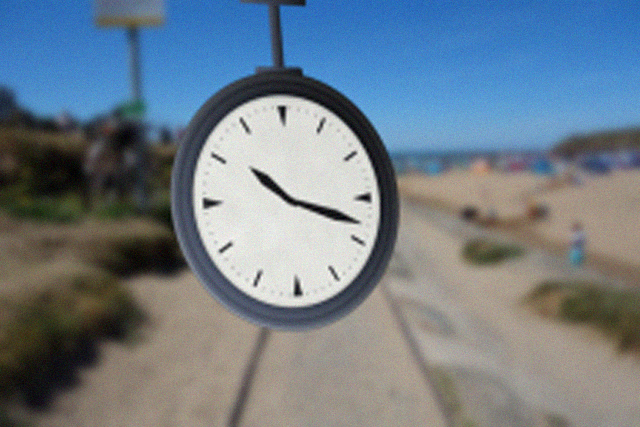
10:18
